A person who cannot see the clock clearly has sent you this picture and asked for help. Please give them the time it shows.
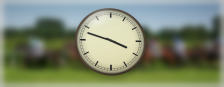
3:48
